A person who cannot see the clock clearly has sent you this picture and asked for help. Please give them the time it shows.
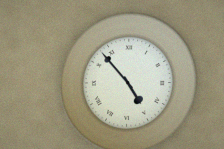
4:53
